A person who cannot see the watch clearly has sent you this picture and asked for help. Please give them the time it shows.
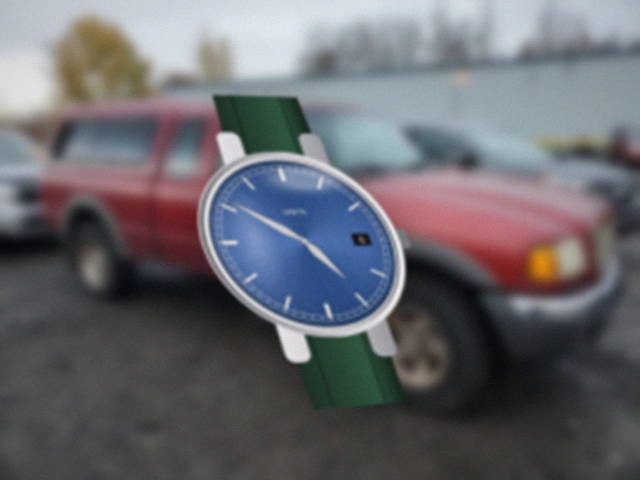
4:51
